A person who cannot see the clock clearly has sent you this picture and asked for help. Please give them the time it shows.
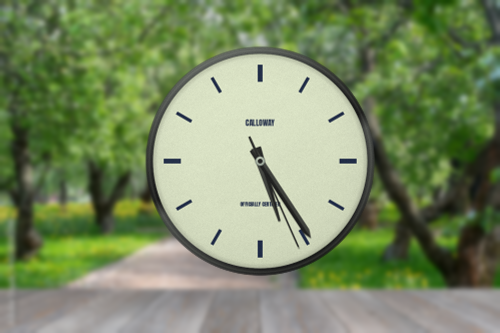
5:24:26
